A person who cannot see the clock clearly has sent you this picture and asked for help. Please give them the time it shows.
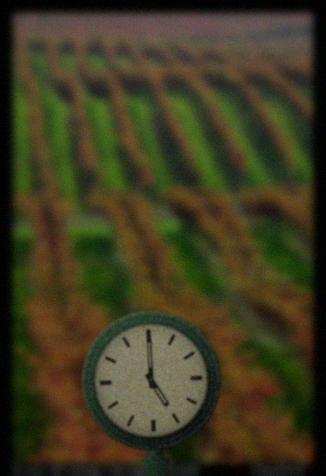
5:00
